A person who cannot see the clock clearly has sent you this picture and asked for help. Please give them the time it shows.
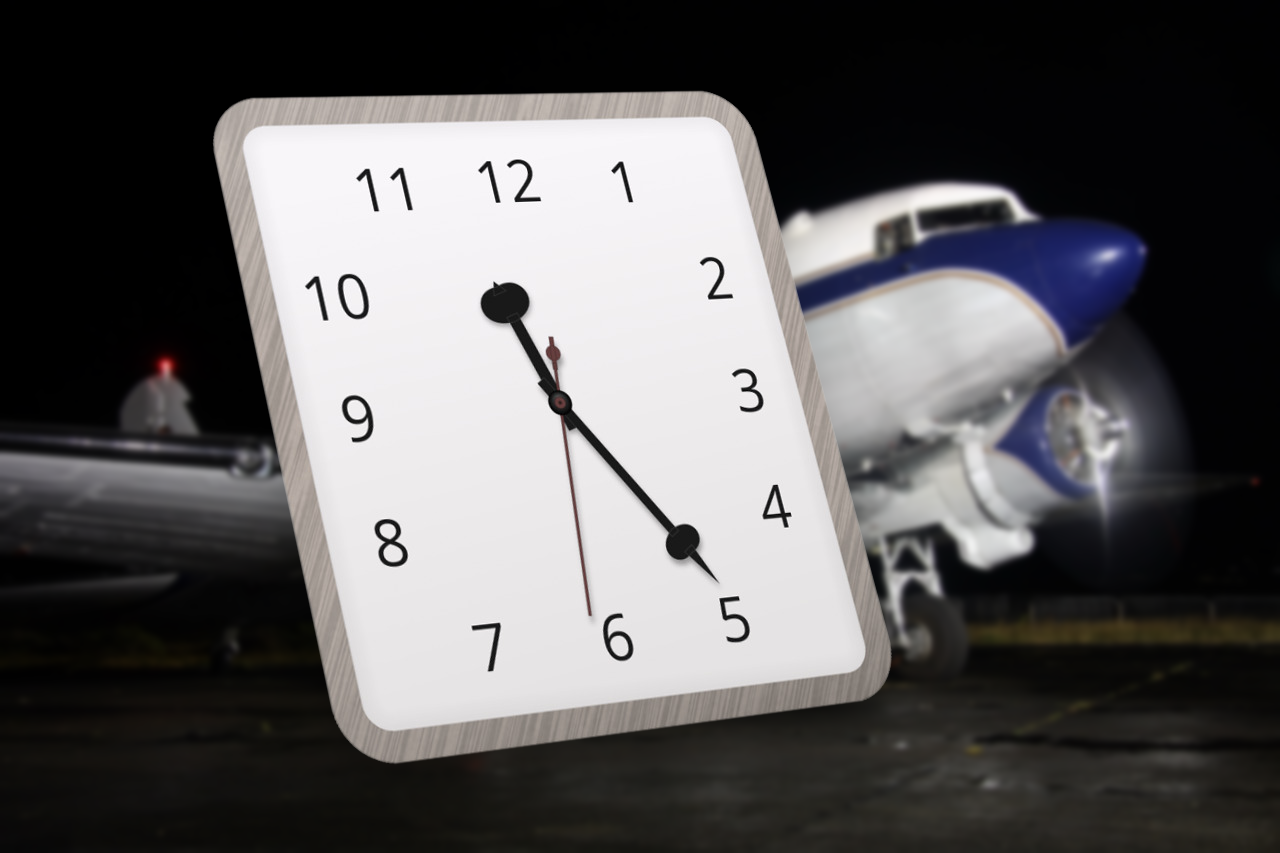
11:24:31
